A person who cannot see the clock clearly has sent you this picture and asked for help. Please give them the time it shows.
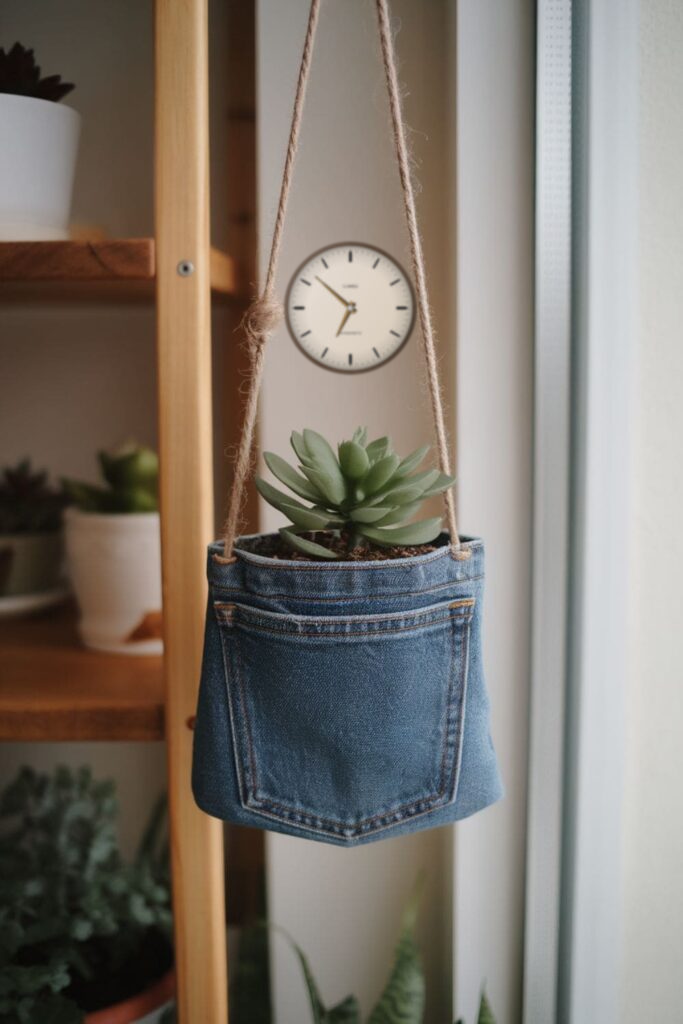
6:52
